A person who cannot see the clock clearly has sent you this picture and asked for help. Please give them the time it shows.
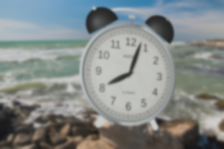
8:03
